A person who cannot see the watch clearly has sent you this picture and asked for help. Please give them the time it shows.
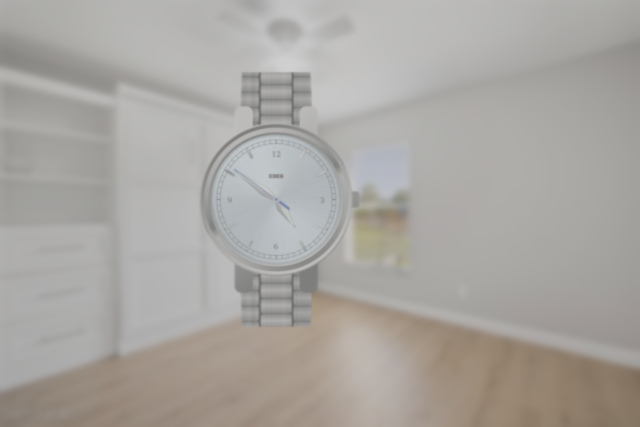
4:50:51
